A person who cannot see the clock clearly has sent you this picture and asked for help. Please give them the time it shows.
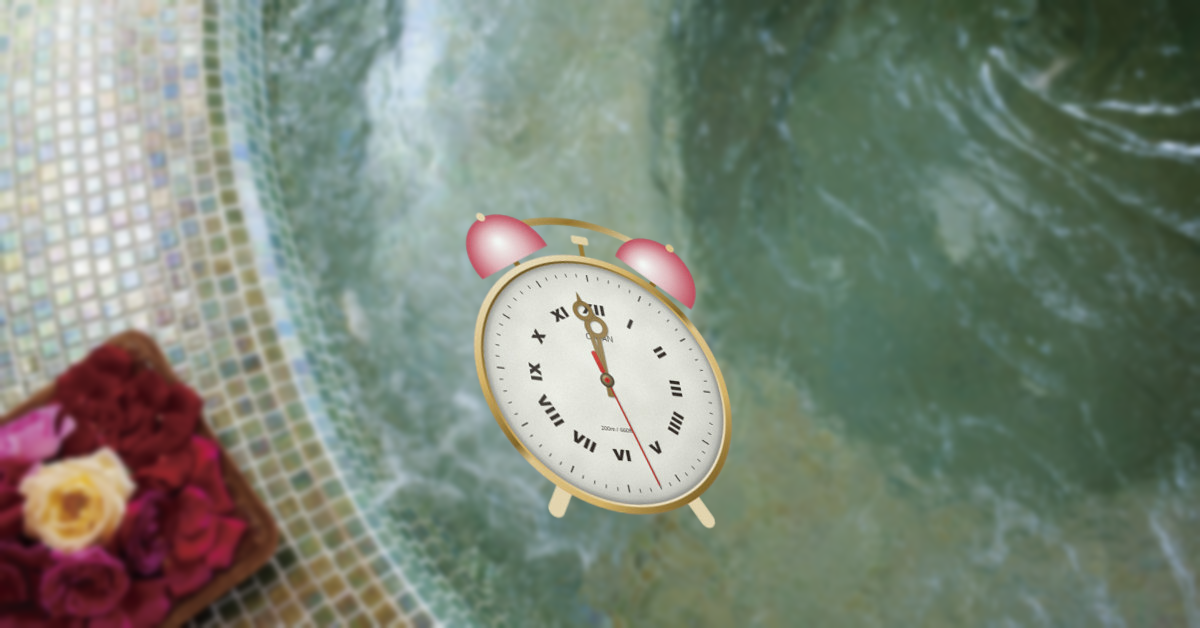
11:58:27
